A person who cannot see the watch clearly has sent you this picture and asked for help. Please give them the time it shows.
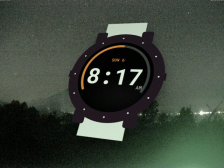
8:17
